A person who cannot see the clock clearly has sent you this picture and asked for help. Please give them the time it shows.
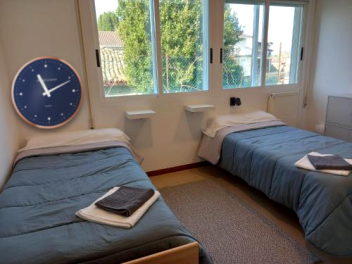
11:11
